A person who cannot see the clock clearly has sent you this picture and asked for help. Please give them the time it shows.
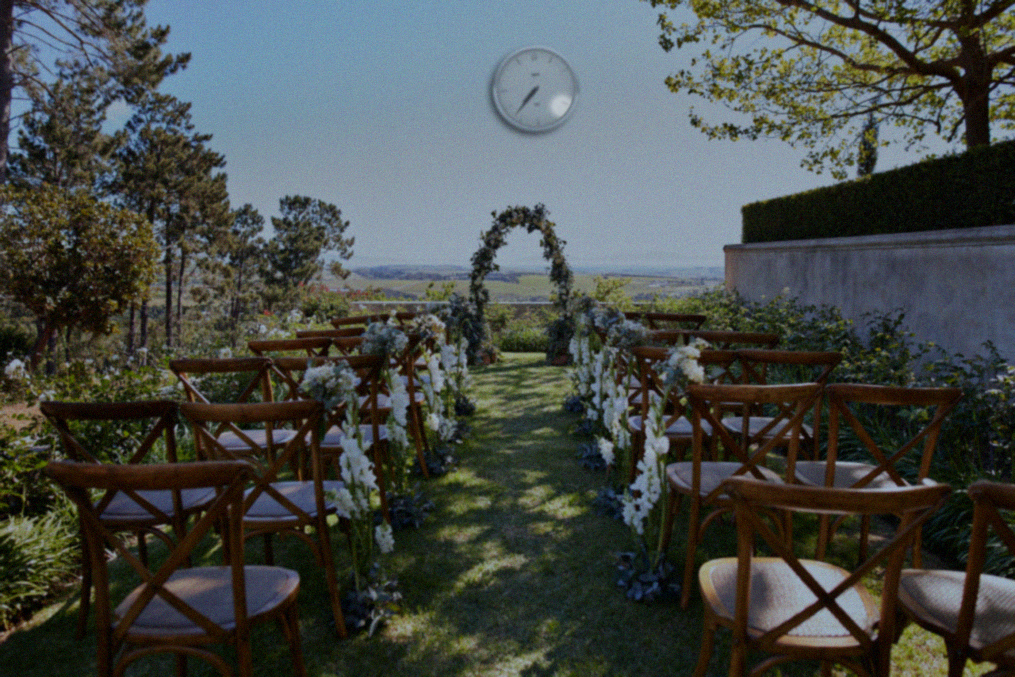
7:37
